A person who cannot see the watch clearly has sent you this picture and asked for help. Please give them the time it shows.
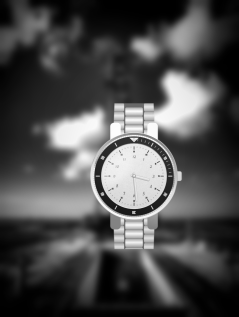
3:29
